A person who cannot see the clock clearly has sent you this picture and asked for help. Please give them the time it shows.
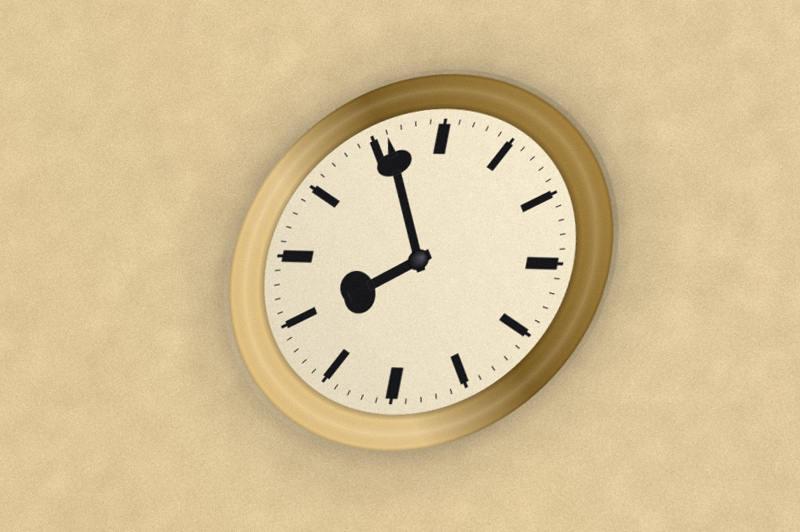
7:56
